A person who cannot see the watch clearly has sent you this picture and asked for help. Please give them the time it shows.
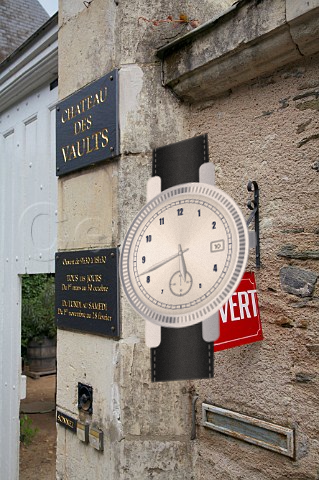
5:42
